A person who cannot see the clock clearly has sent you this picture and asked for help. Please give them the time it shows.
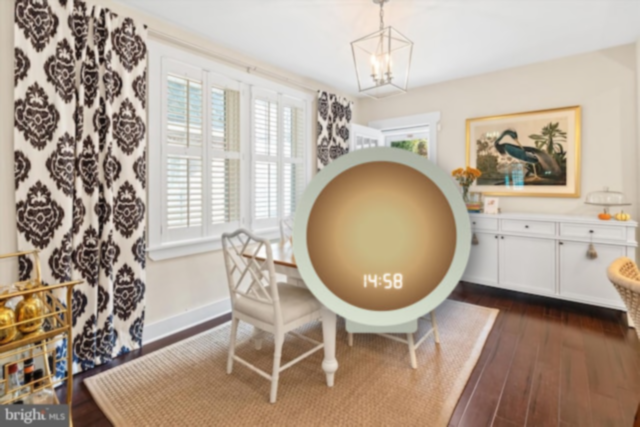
14:58
